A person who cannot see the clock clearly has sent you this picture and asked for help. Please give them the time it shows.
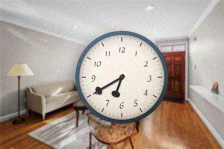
6:40
